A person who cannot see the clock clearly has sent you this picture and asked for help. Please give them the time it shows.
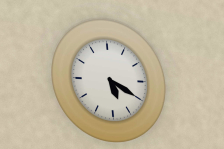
5:20
